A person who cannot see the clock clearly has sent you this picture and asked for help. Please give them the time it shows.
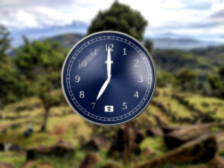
7:00
